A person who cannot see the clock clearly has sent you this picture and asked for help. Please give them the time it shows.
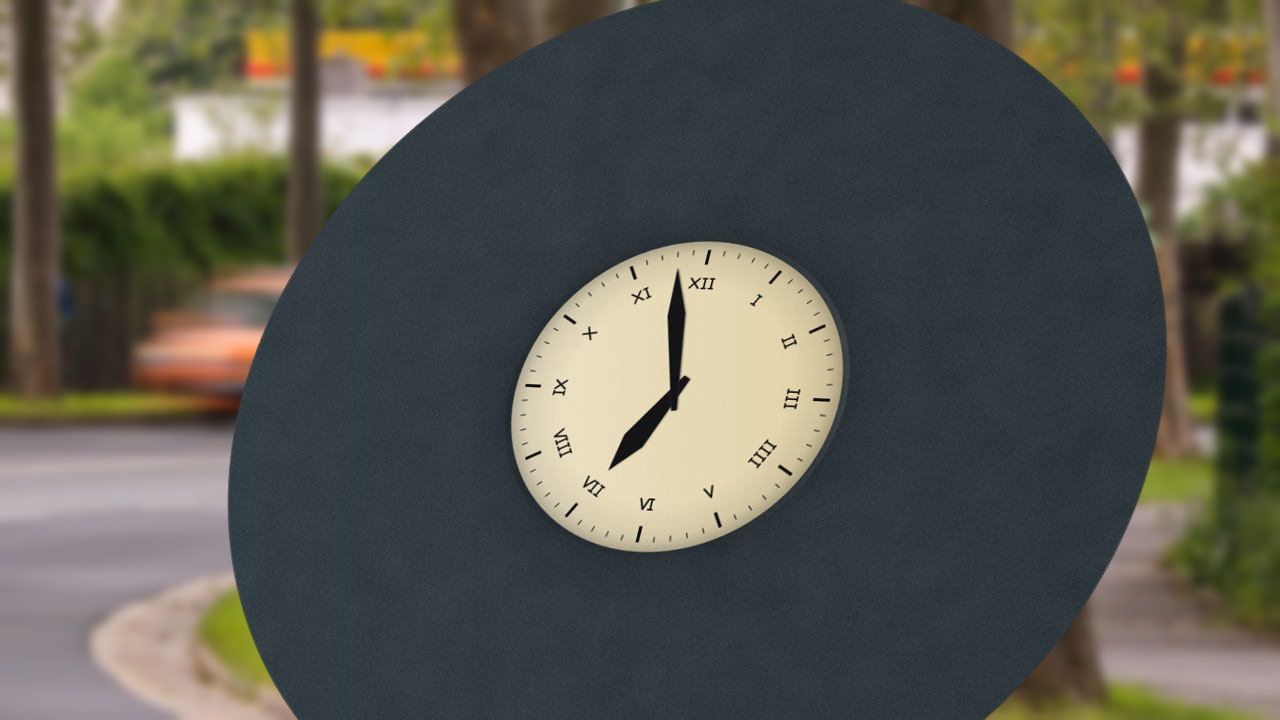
6:58
